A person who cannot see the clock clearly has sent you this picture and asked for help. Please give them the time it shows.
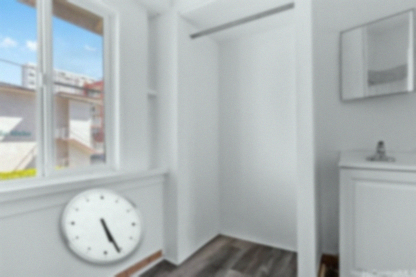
5:26
